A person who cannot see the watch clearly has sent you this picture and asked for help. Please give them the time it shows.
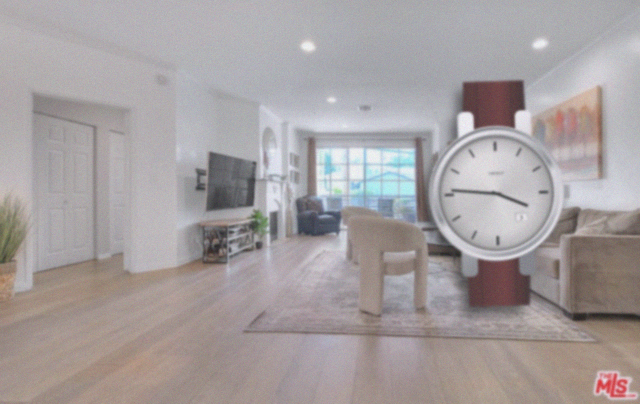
3:46
